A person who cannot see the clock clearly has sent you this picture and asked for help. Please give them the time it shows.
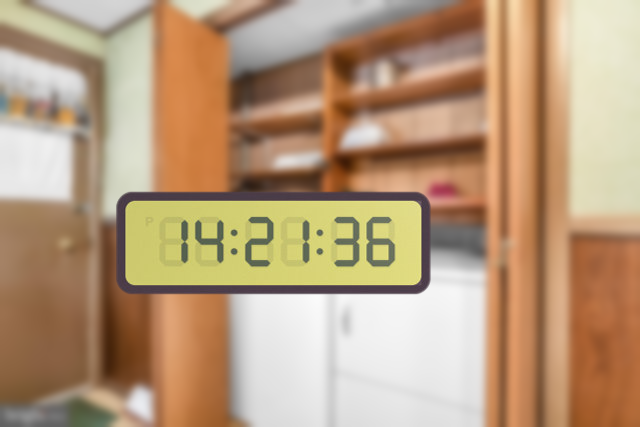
14:21:36
